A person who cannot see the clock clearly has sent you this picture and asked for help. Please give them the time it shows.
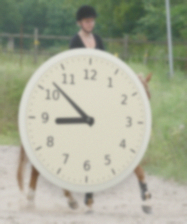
8:52
